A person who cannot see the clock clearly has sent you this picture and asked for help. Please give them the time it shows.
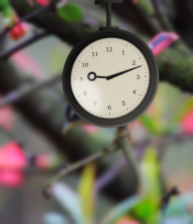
9:12
